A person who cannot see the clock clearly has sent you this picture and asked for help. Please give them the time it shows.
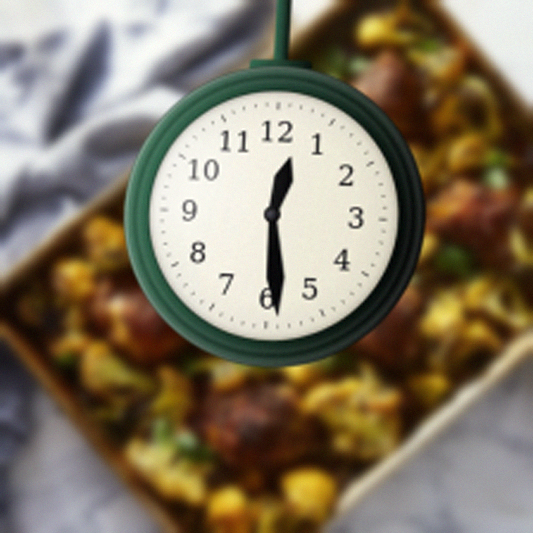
12:29
